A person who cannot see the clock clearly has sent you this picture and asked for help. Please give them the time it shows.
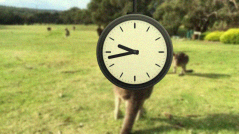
9:43
